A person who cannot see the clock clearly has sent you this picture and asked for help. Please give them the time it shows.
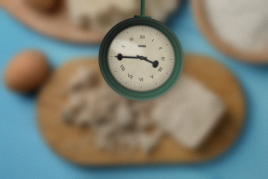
3:45
